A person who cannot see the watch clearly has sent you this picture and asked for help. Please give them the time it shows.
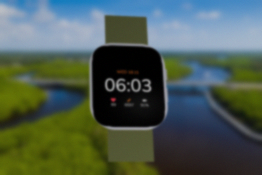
6:03
